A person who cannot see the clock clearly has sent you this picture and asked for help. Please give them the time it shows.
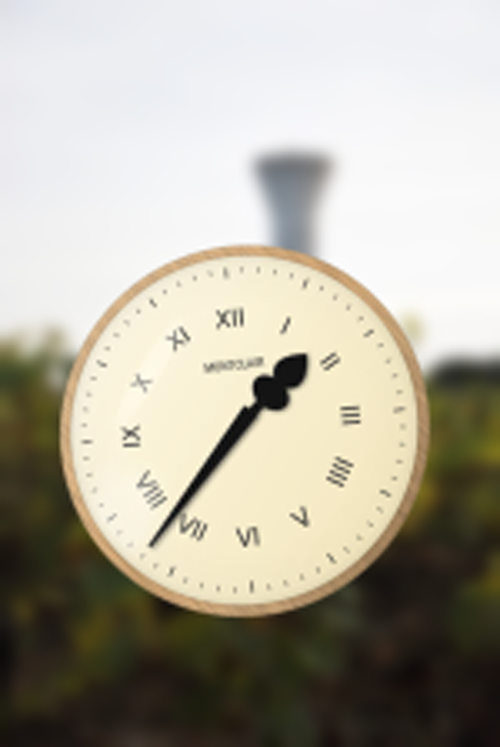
1:37
